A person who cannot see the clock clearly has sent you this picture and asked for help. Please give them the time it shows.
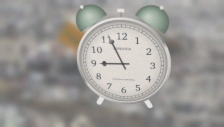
8:56
